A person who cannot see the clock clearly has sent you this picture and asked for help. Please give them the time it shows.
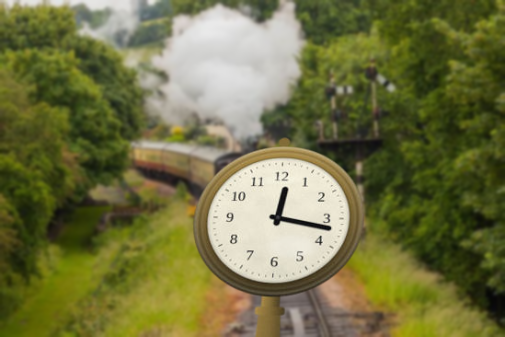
12:17
